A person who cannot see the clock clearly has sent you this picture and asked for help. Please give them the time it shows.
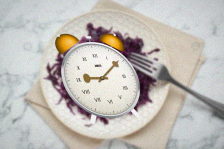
9:09
